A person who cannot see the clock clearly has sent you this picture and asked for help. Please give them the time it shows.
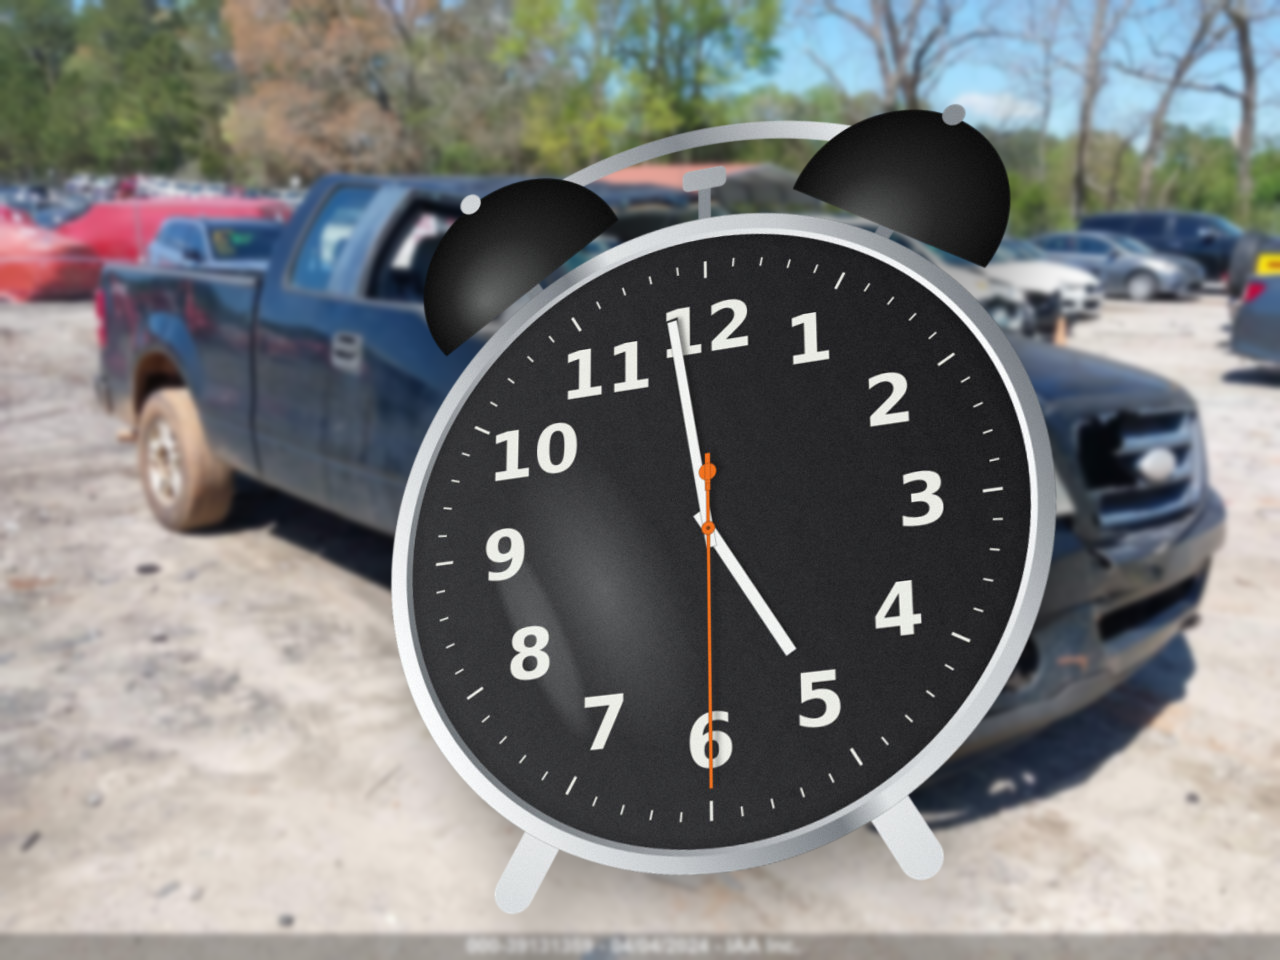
4:58:30
